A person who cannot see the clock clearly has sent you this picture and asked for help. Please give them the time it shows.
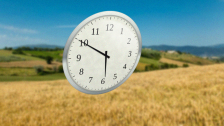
5:50
